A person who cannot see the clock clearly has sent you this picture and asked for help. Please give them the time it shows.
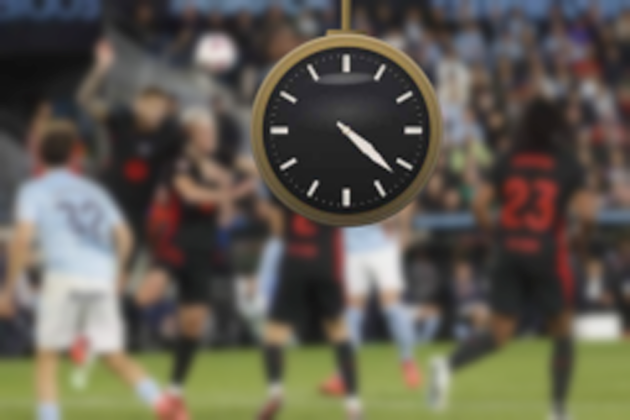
4:22
